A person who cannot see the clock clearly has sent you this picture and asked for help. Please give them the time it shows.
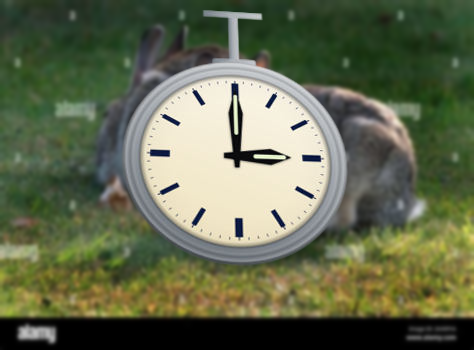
3:00
